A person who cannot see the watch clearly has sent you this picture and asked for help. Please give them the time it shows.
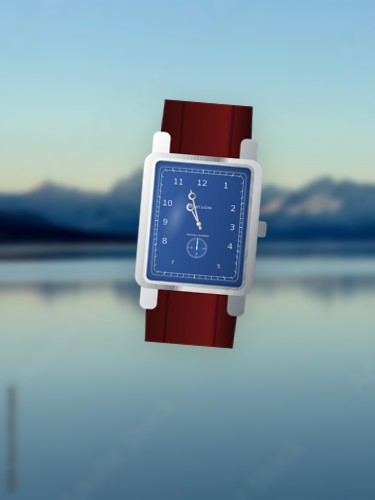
10:57
